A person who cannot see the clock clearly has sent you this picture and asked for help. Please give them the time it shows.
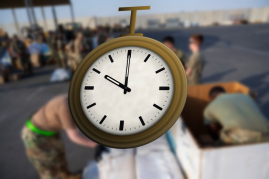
10:00
